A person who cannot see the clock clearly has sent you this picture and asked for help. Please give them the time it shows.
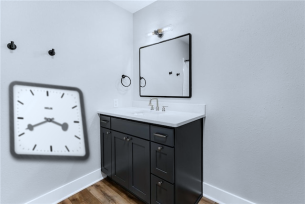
3:41
